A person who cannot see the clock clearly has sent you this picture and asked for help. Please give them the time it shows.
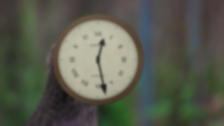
12:28
